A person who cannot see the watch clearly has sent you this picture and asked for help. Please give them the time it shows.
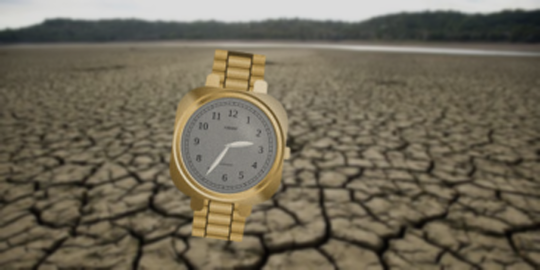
2:35
